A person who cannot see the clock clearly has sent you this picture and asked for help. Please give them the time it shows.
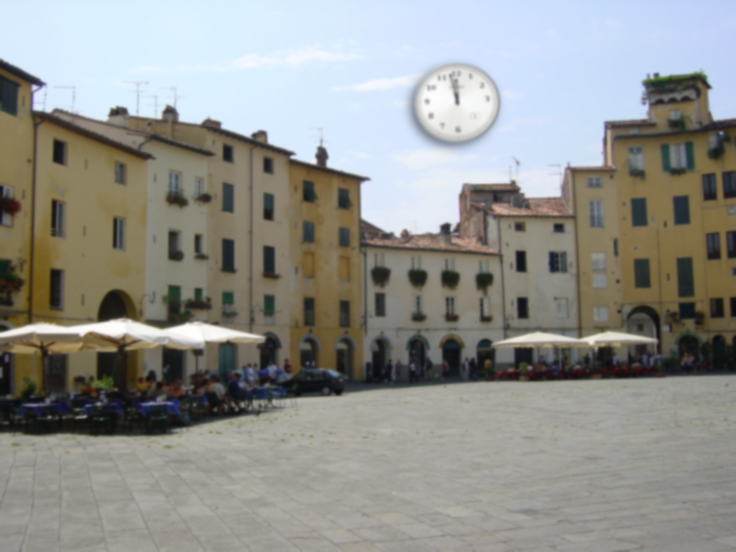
11:58
